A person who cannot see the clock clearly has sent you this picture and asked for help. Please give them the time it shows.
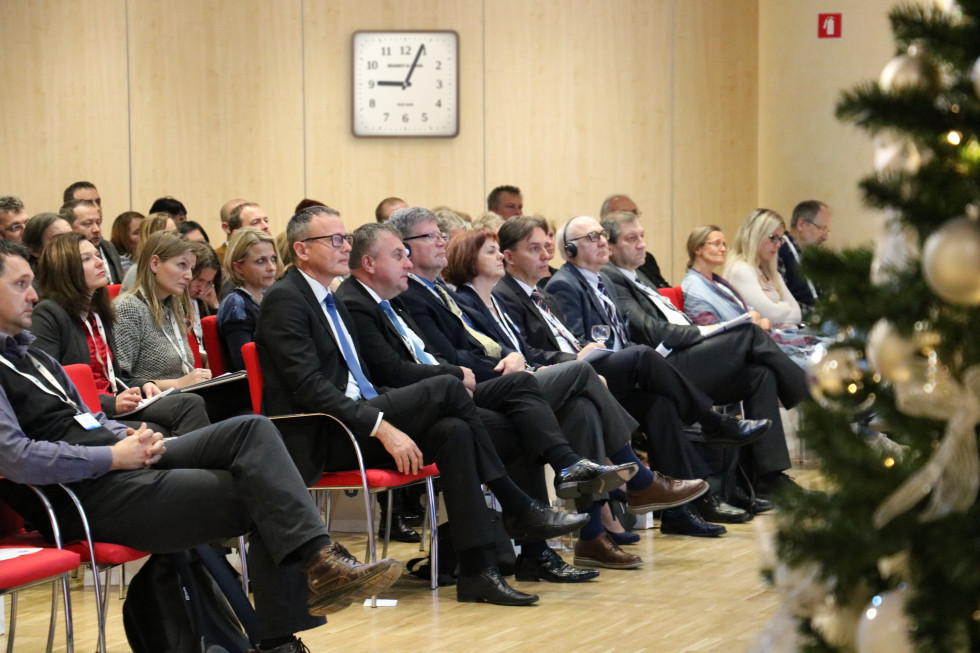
9:04
